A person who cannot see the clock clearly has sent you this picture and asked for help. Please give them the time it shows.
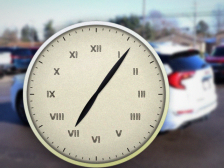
7:06
